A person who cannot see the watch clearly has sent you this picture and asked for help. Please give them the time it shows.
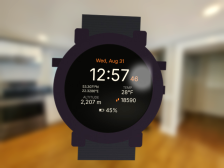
12:57
